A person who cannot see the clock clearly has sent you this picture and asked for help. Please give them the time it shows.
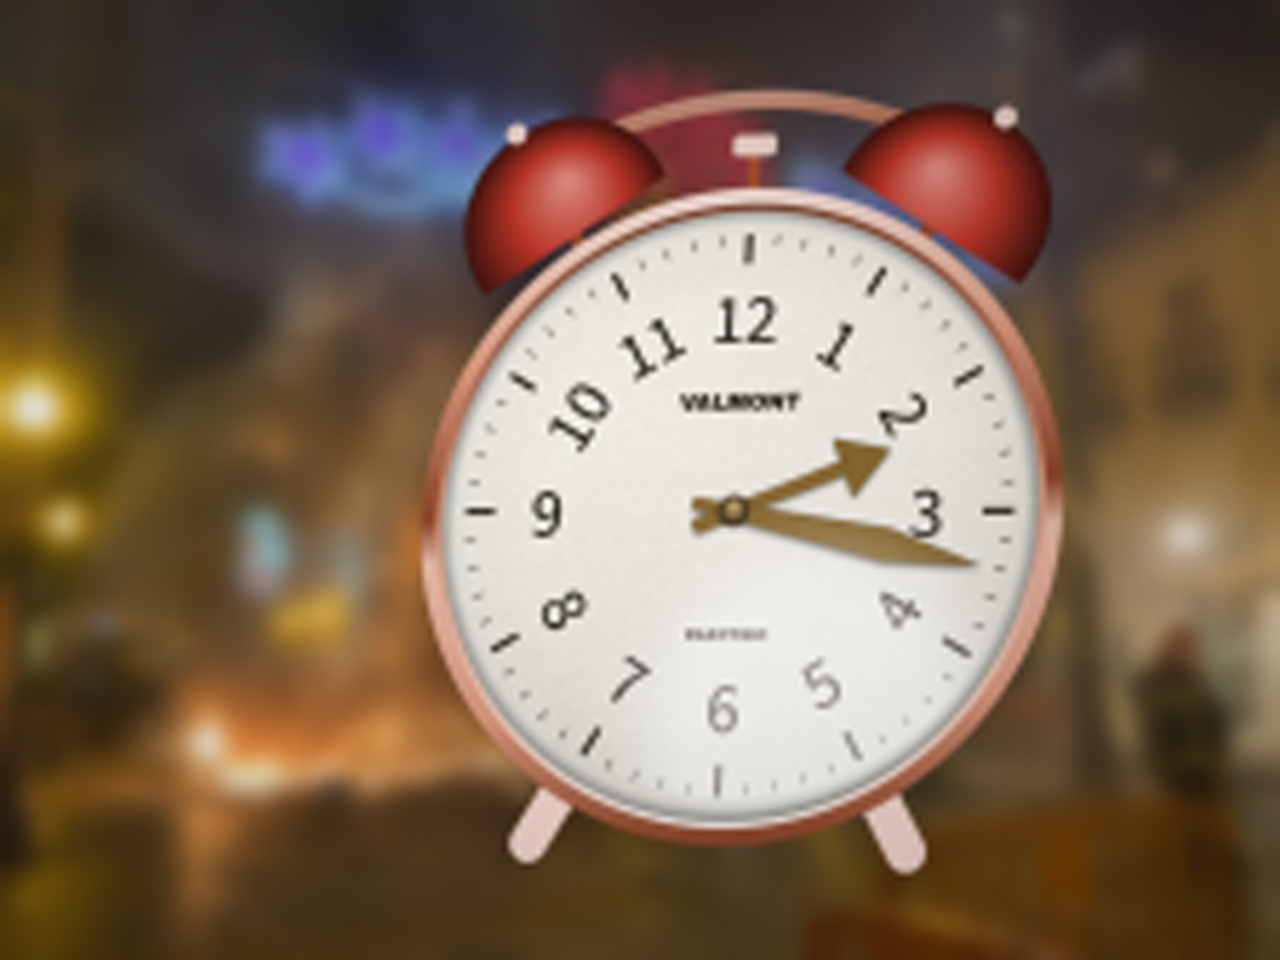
2:17
